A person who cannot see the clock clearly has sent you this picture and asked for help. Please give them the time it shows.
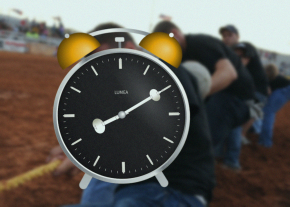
8:10
